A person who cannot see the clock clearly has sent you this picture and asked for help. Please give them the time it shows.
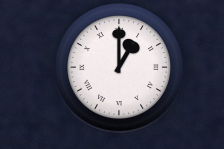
1:00
